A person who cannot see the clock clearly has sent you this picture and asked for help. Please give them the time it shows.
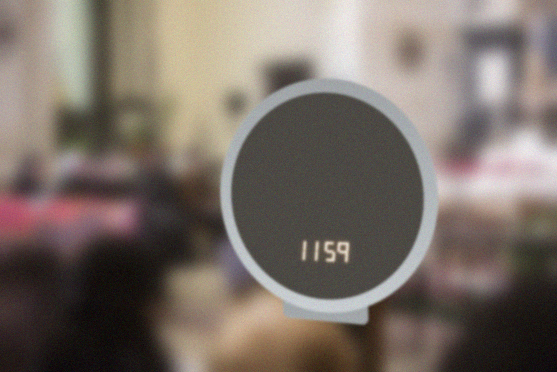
11:59
